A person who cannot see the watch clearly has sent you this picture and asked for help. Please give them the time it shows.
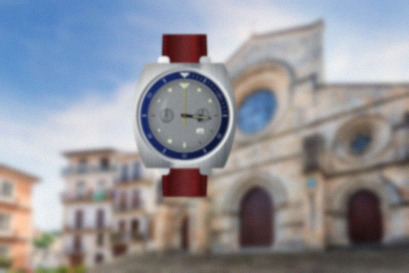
3:16
